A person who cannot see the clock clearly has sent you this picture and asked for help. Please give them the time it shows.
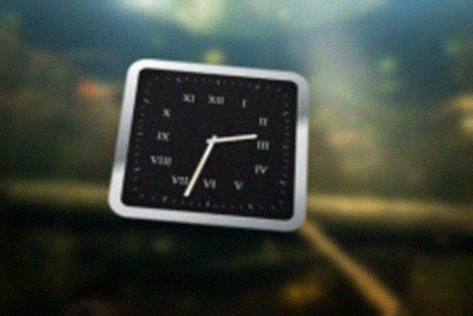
2:33
